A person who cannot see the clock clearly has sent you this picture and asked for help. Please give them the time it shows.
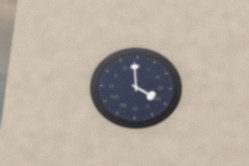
3:59
